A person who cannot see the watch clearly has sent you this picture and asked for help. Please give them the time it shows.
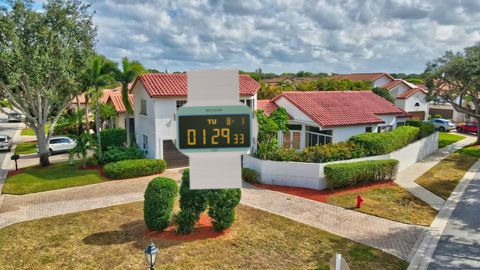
1:29:33
